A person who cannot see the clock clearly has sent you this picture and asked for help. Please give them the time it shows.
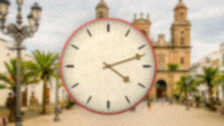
4:12
